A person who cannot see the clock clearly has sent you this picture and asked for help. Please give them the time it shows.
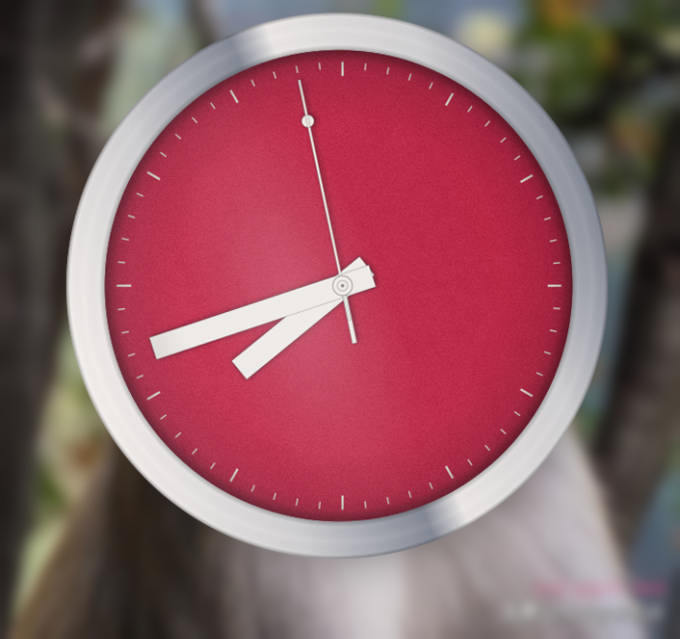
7:41:58
